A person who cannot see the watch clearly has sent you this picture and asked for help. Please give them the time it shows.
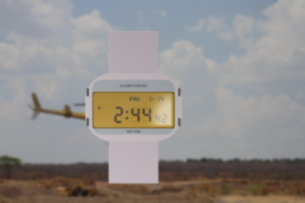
2:44:42
